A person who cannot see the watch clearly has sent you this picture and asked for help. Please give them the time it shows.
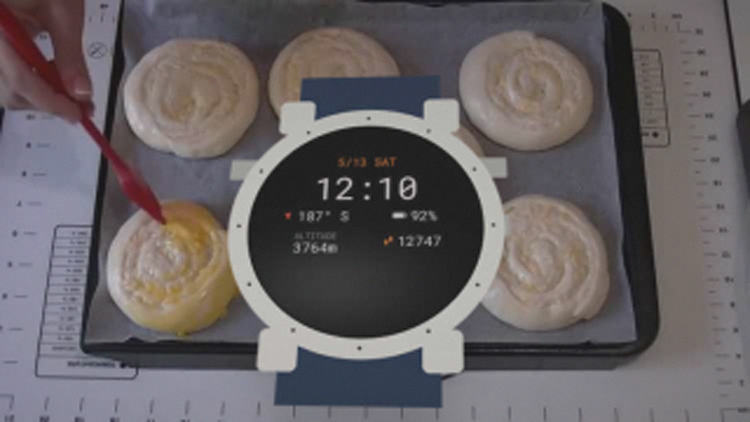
12:10
